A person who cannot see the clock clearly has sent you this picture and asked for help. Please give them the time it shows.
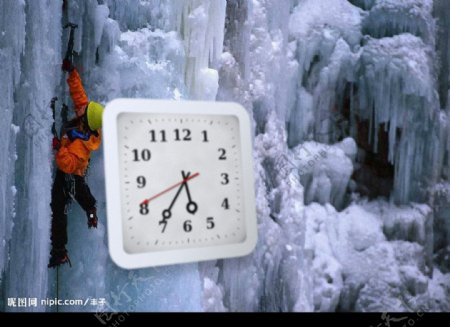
5:35:41
